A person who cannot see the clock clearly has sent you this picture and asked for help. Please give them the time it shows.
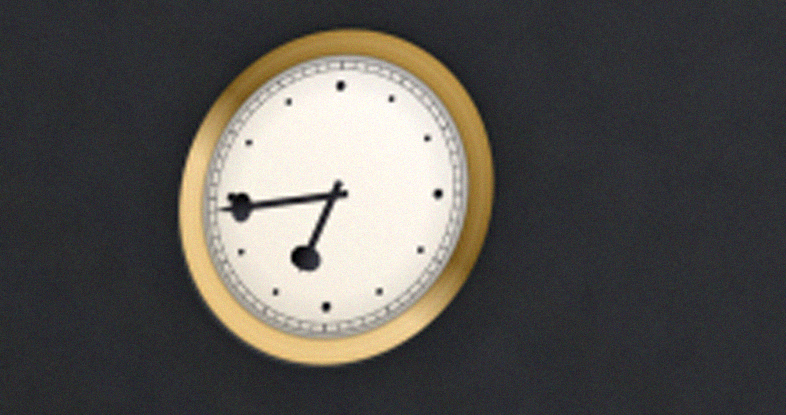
6:44
